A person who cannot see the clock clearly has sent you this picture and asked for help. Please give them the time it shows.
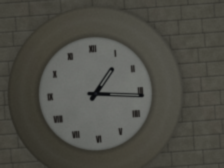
1:16
